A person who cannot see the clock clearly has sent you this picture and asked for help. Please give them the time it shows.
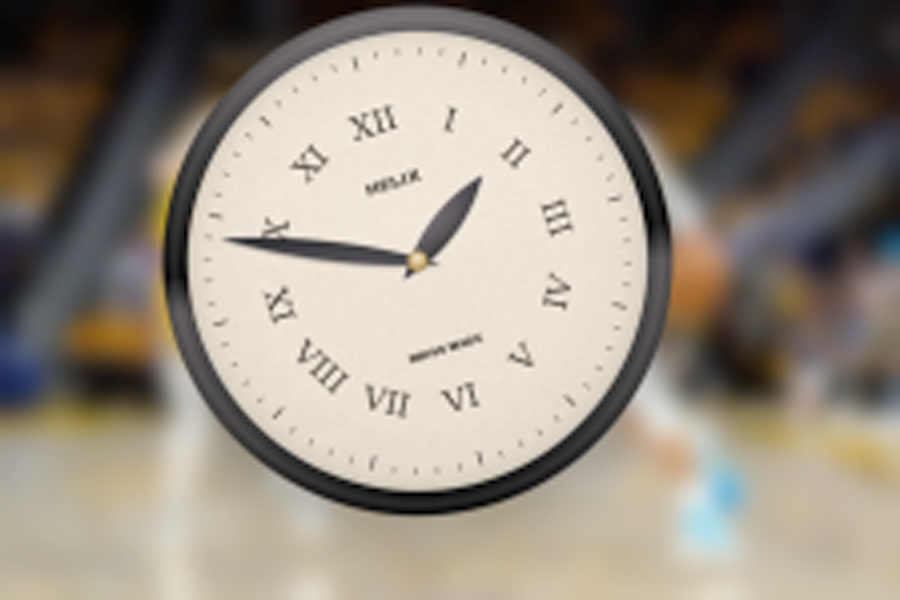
1:49
